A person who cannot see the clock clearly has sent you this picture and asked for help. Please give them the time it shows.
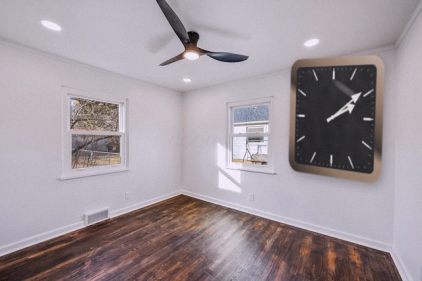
2:09
